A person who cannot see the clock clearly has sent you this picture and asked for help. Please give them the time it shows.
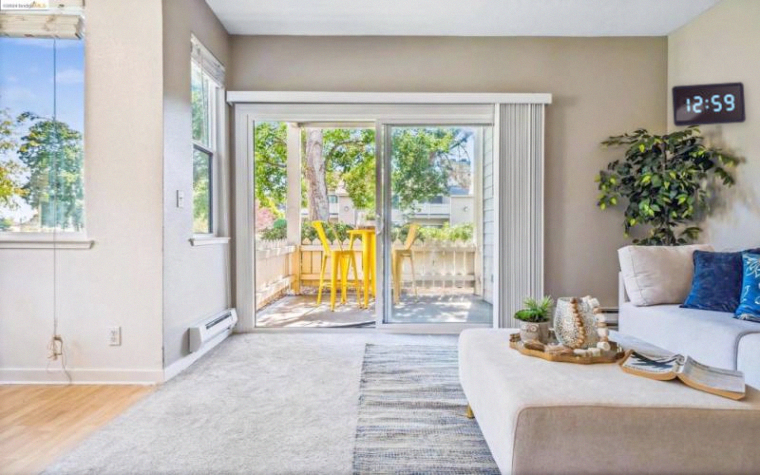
12:59
